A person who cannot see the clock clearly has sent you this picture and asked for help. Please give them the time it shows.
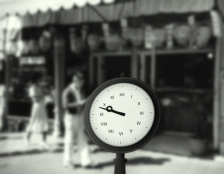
9:48
